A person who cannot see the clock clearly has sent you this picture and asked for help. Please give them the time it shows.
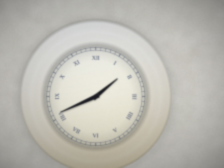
1:41
